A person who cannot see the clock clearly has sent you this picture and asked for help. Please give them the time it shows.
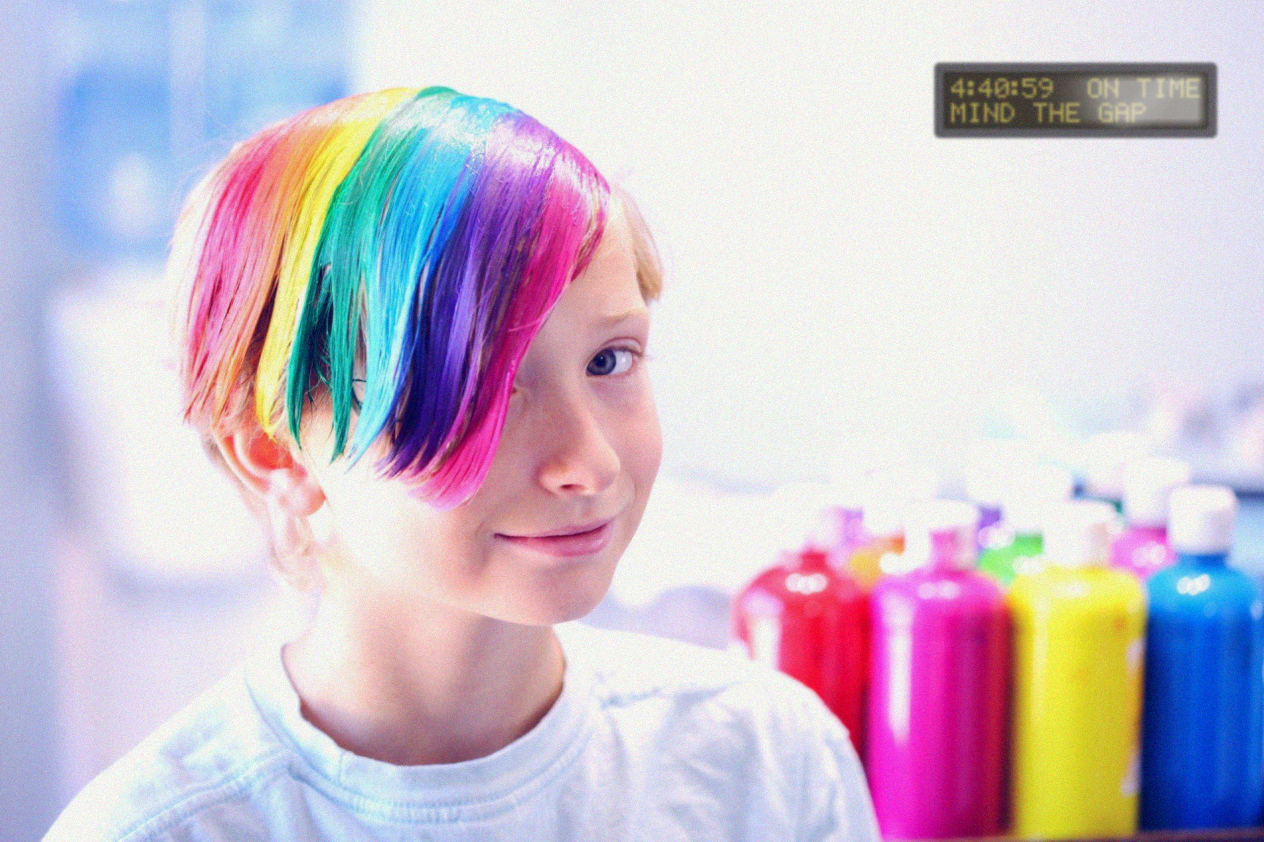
4:40:59
